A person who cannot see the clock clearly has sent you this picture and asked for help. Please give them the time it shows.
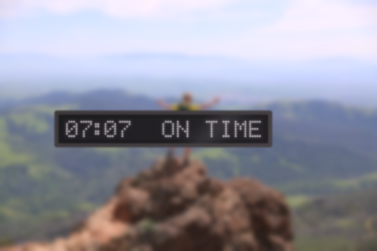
7:07
